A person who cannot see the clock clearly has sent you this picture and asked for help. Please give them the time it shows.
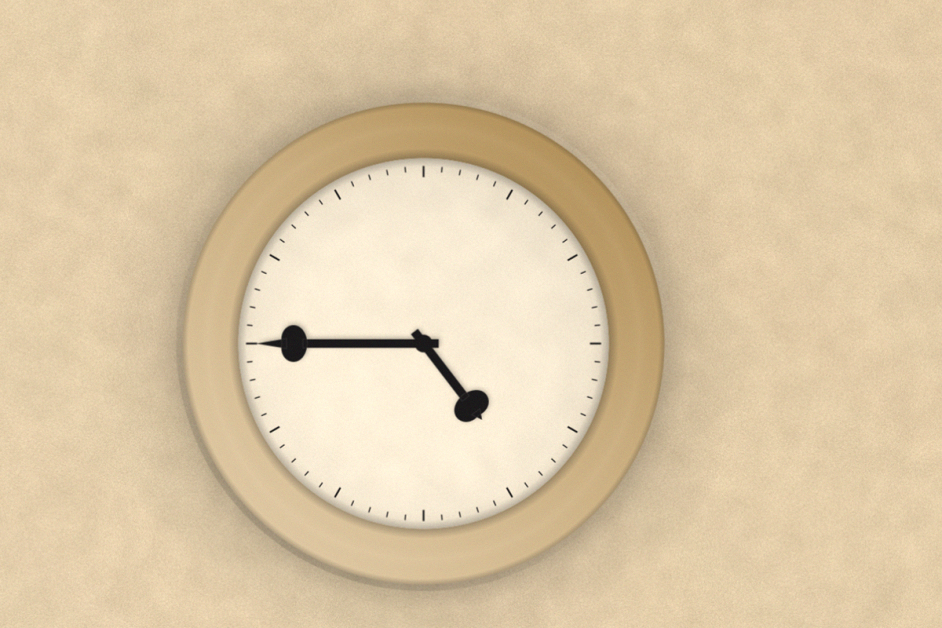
4:45
